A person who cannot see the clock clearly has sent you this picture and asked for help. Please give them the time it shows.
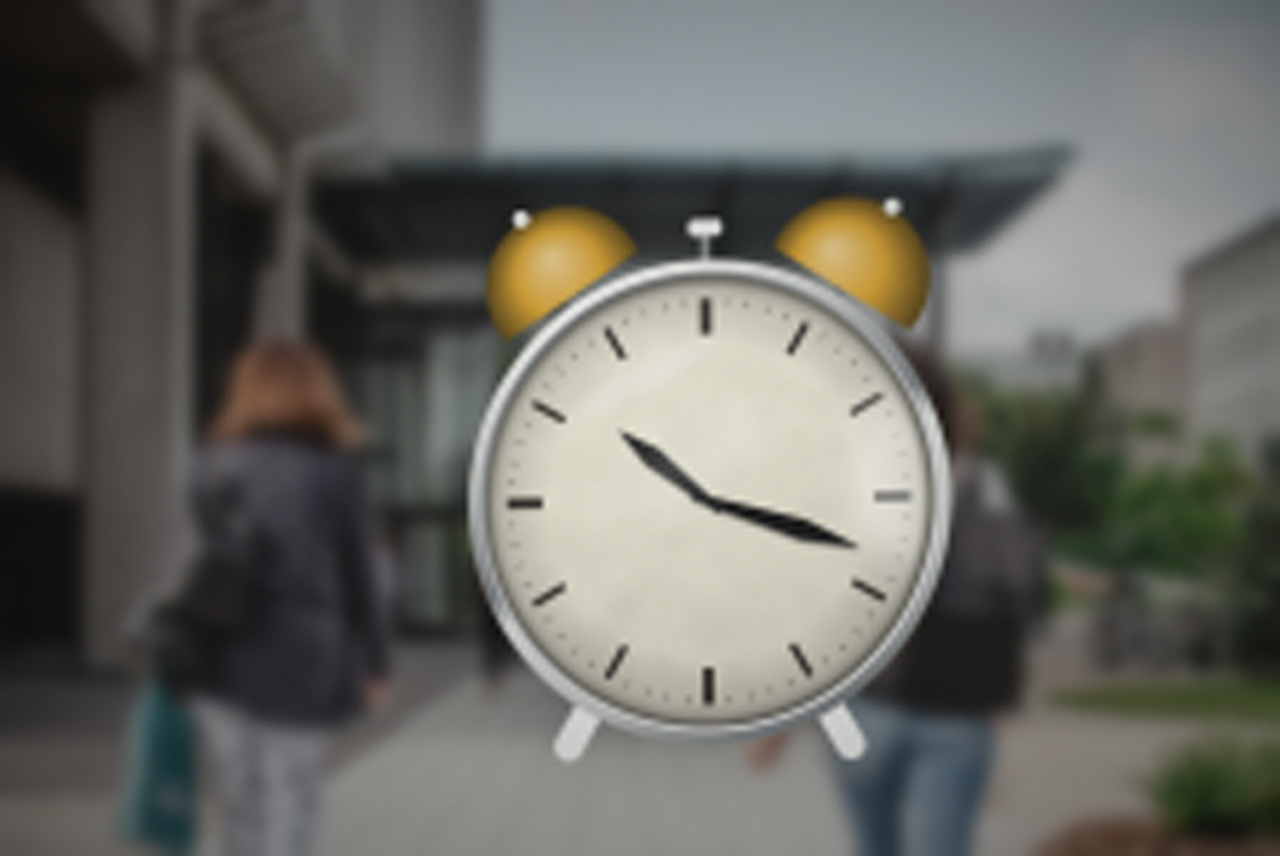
10:18
